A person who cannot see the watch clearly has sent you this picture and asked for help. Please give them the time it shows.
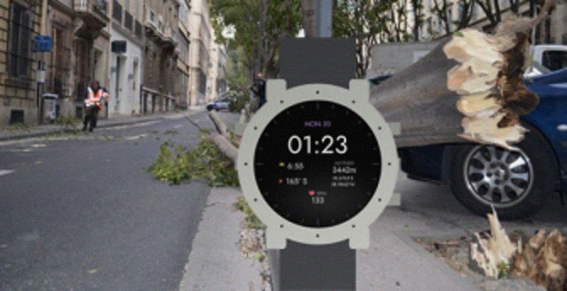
1:23
